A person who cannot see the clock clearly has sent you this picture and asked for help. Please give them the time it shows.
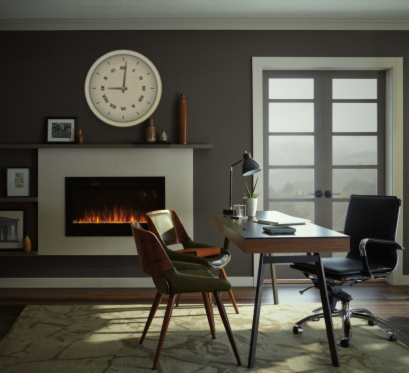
9:01
